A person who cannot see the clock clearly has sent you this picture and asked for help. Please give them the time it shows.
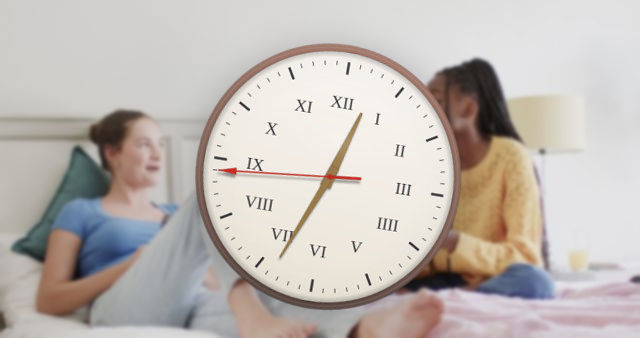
12:33:44
